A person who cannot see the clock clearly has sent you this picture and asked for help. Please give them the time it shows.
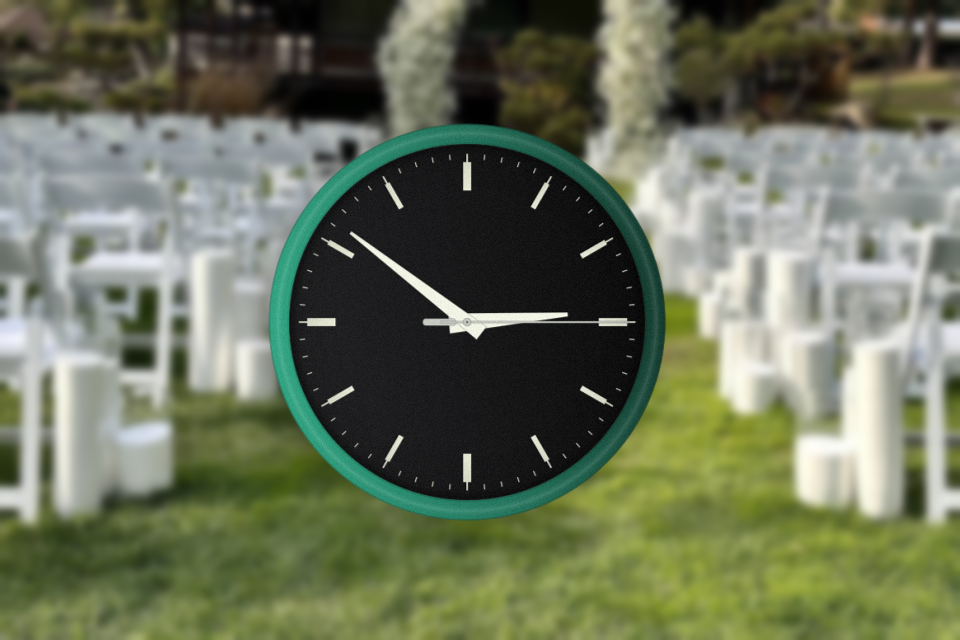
2:51:15
